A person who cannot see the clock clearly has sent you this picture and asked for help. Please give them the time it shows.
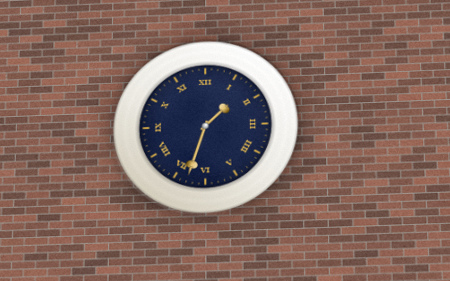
1:33
